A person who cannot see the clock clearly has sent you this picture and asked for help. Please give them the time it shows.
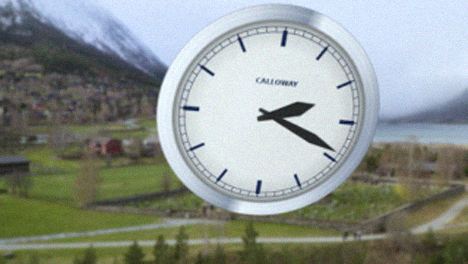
2:19
